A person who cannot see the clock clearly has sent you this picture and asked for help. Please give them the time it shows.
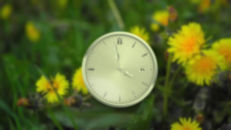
3:58
